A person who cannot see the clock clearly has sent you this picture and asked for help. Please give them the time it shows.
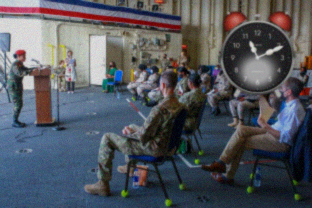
11:11
